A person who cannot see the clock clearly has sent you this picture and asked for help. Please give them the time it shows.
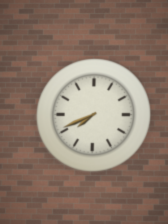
7:41
